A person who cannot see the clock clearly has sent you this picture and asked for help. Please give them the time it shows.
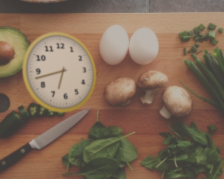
6:43
